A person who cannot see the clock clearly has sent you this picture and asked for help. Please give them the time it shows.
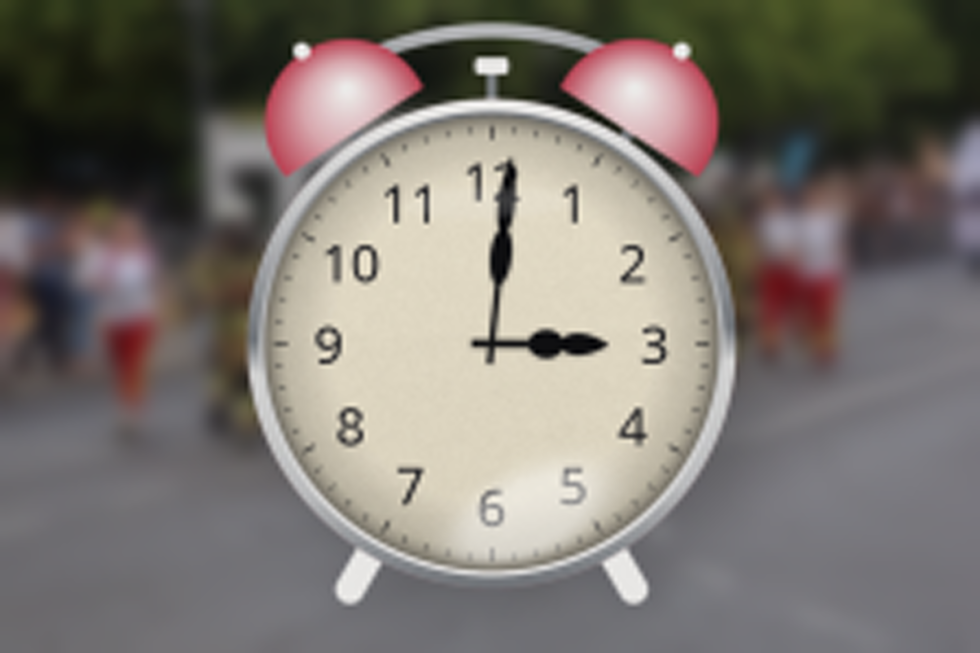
3:01
